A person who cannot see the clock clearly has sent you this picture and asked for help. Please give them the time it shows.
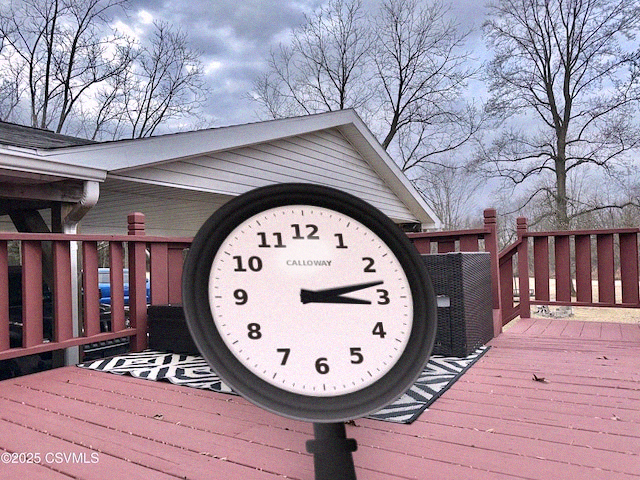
3:13
